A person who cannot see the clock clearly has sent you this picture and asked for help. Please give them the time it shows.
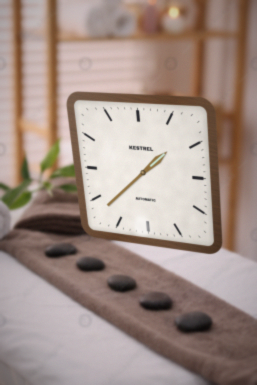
1:38
